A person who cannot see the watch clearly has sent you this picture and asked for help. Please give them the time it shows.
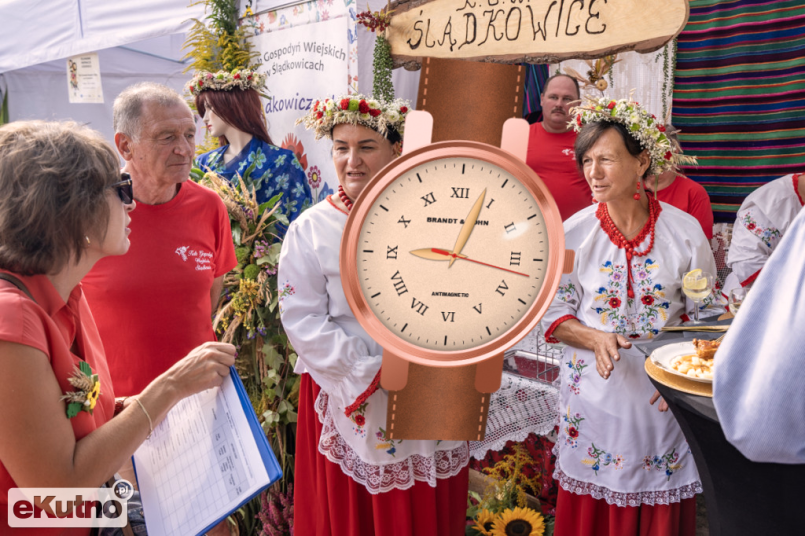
9:03:17
